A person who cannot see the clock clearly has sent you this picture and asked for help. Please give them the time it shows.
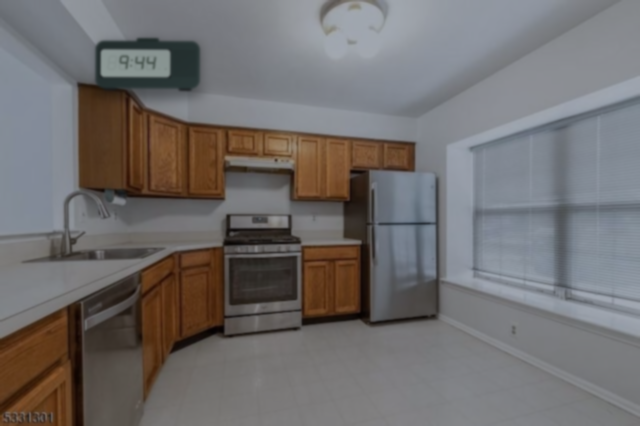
9:44
